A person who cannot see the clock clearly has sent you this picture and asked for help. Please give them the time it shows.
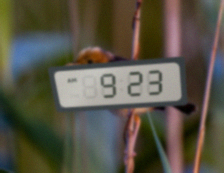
9:23
